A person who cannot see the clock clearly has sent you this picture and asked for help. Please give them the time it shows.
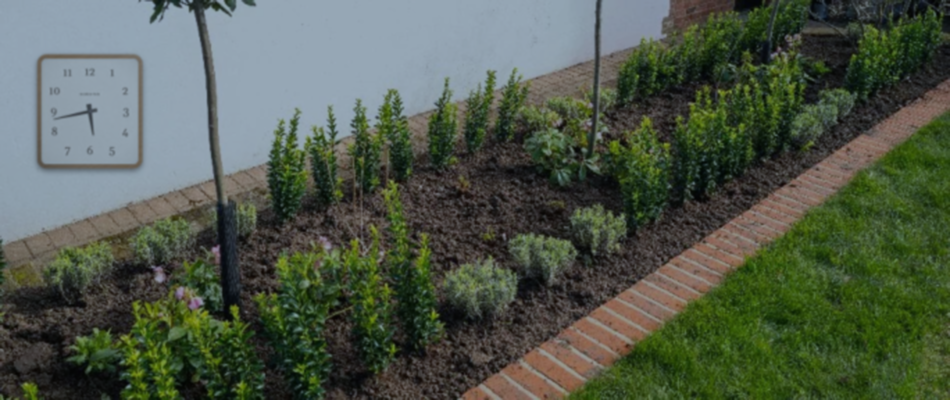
5:43
